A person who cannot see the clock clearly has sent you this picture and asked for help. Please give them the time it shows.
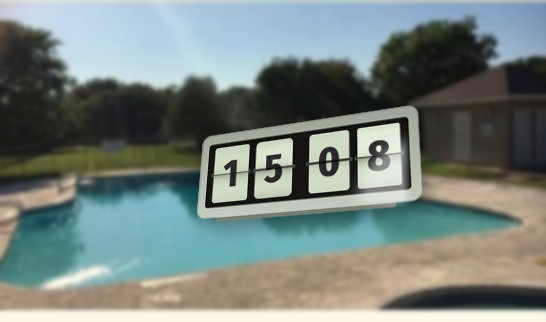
15:08
